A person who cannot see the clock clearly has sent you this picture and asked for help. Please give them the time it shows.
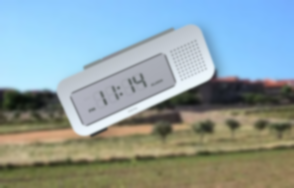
11:14
